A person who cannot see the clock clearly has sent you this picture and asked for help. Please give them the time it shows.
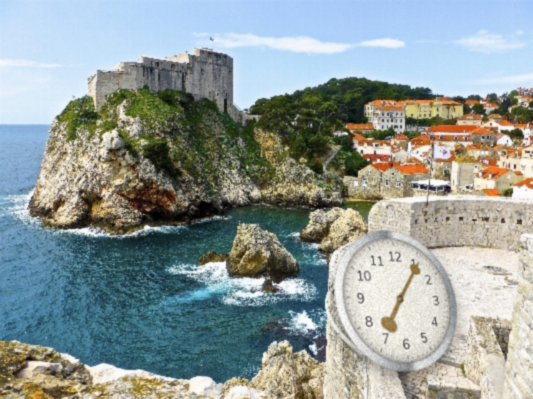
7:06
